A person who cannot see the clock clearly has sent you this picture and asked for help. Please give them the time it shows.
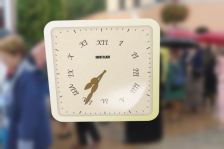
7:35
